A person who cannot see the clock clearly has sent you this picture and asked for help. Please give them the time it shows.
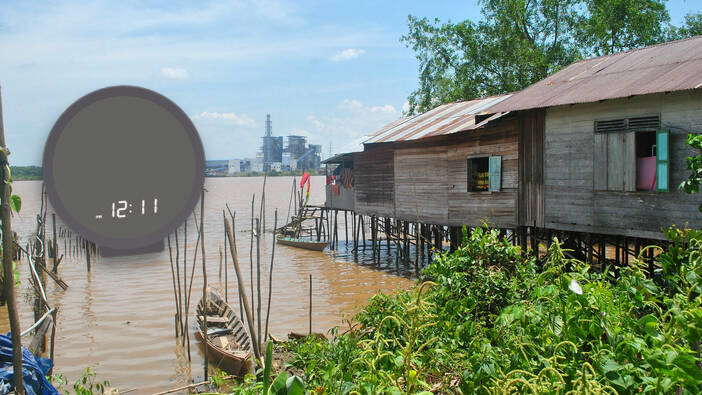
12:11
